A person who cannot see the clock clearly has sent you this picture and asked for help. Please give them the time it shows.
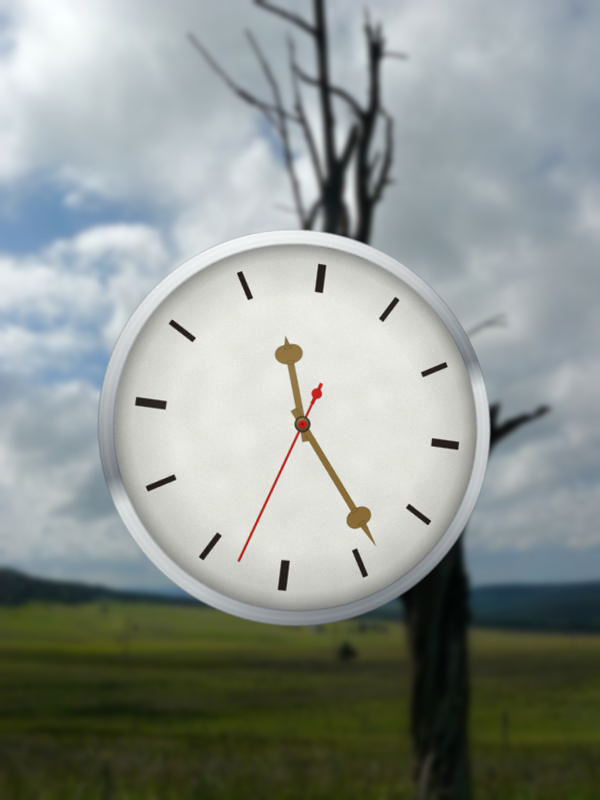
11:23:33
